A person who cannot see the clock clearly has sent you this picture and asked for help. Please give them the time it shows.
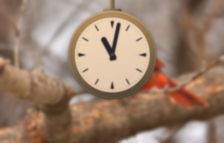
11:02
